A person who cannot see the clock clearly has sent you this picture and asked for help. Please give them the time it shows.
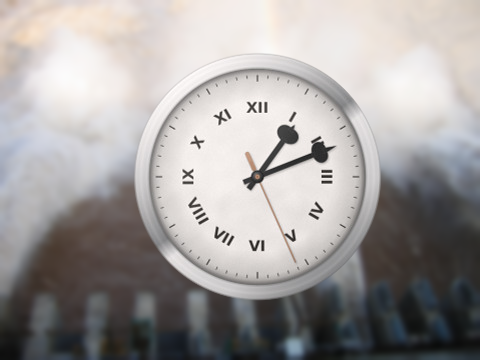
1:11:26
